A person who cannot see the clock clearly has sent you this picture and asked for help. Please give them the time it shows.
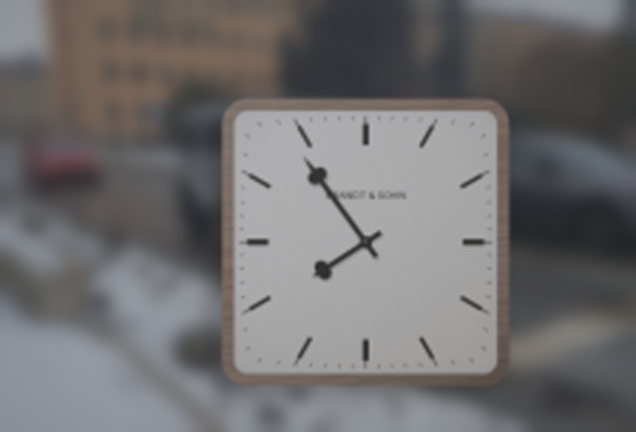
7:54
